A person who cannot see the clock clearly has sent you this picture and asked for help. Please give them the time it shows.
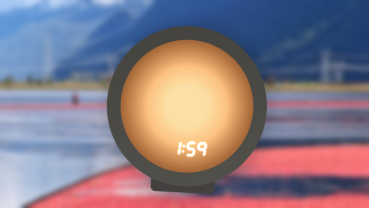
1:59
